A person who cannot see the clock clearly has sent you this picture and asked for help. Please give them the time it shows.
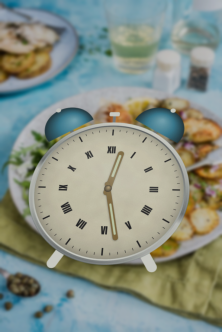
12:28
